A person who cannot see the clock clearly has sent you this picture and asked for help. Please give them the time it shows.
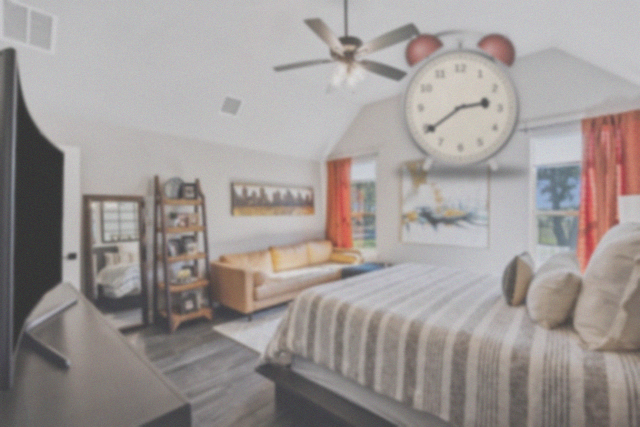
2:39
